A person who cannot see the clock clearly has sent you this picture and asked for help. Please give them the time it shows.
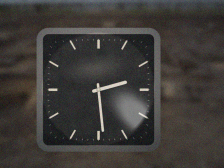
2:29
